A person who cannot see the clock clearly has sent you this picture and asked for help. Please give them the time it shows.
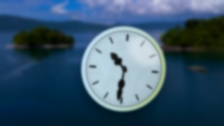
10:31
